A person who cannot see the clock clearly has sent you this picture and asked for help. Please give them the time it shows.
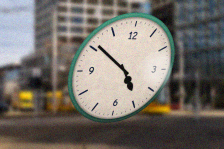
4:51
